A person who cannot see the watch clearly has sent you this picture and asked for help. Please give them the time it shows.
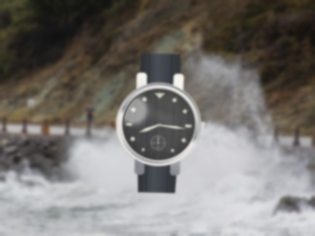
8:16
